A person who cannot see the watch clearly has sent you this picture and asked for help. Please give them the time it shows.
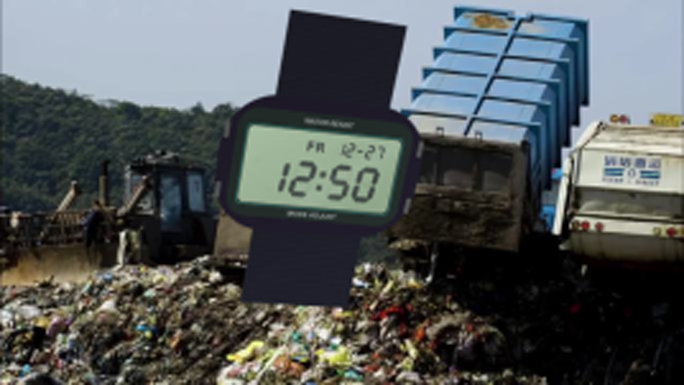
12:50
